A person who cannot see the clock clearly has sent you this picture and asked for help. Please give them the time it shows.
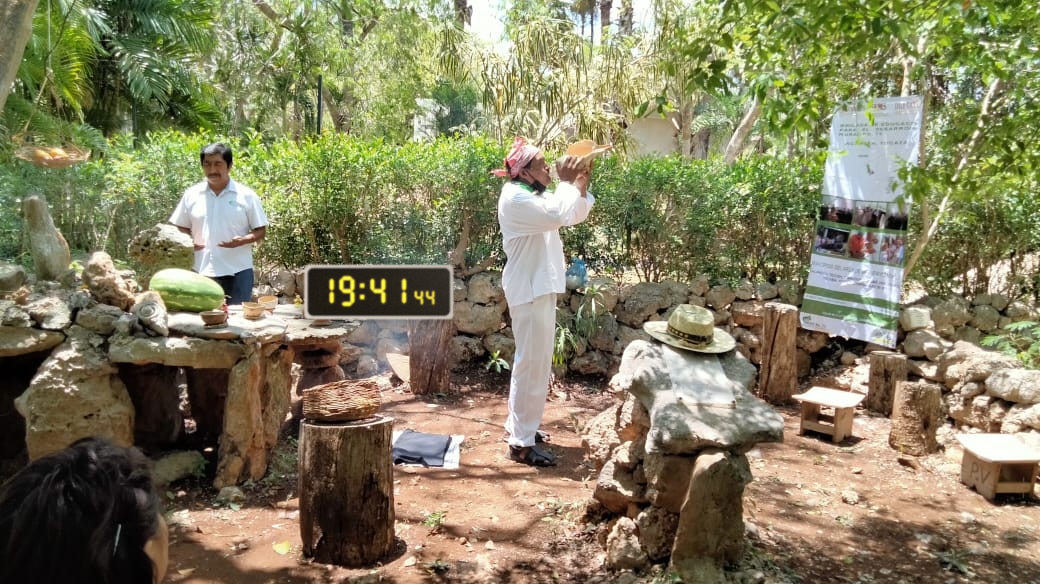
19:41:44
